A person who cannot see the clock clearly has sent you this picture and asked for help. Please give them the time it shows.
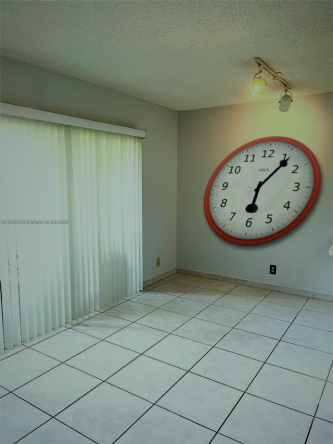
6:06
